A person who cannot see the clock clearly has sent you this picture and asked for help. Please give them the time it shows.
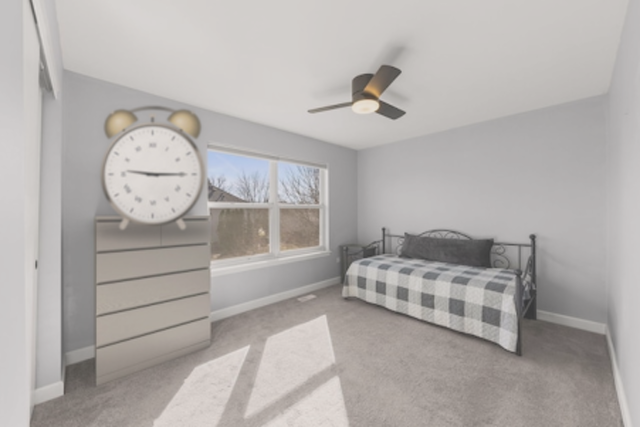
9:15
